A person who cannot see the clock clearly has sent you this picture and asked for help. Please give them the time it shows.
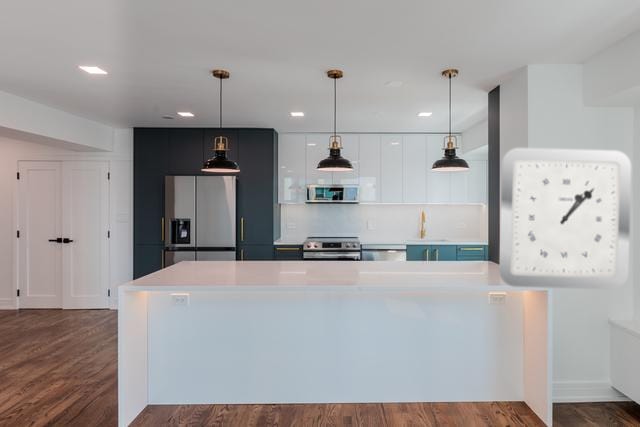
1:07
